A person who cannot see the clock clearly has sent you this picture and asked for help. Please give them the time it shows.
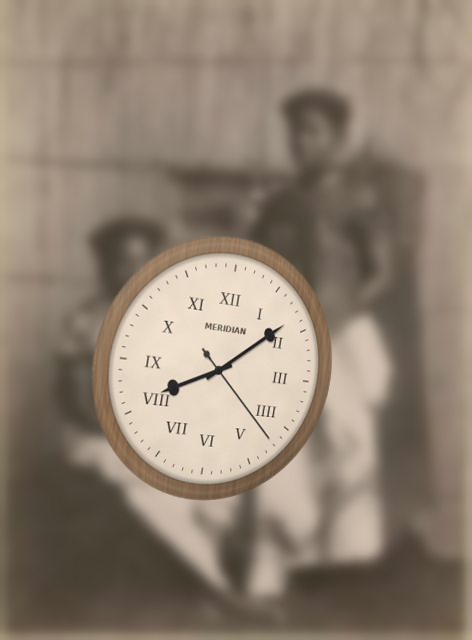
8:08:22
